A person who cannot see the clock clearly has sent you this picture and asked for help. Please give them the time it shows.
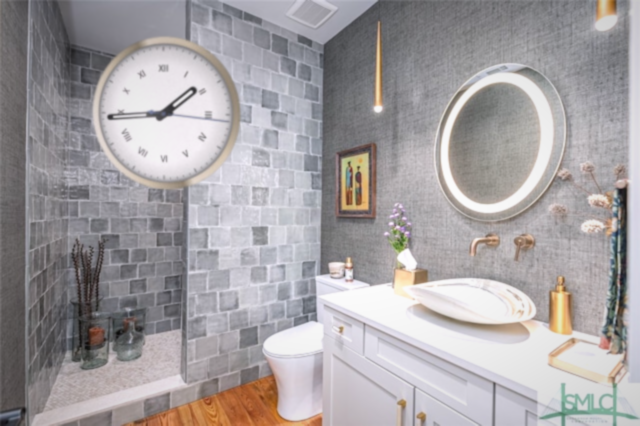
1:44:16
